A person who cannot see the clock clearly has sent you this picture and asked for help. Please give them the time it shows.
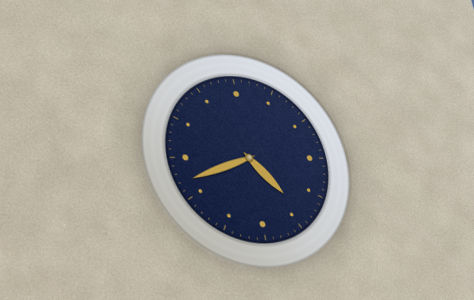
4:42
